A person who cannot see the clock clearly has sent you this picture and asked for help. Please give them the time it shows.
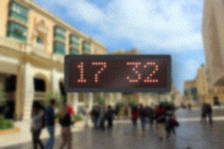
17:32
